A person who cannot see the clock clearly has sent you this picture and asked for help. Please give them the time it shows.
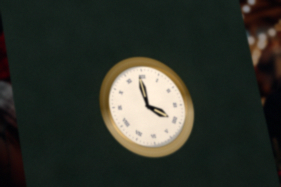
3:59
